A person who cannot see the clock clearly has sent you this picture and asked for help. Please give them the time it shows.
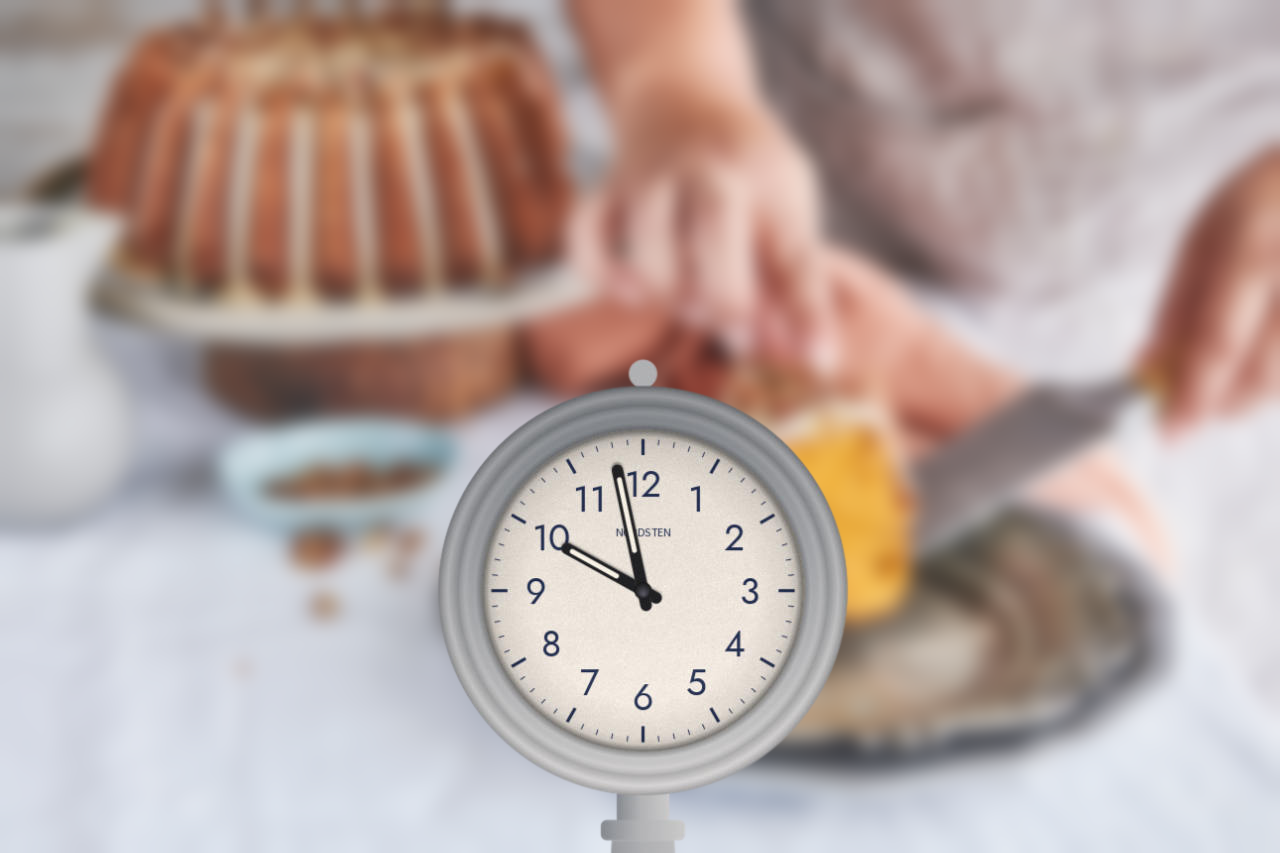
9:58
